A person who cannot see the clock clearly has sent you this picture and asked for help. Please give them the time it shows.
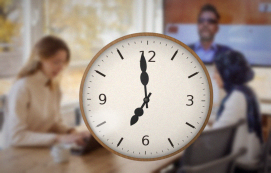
6:59
